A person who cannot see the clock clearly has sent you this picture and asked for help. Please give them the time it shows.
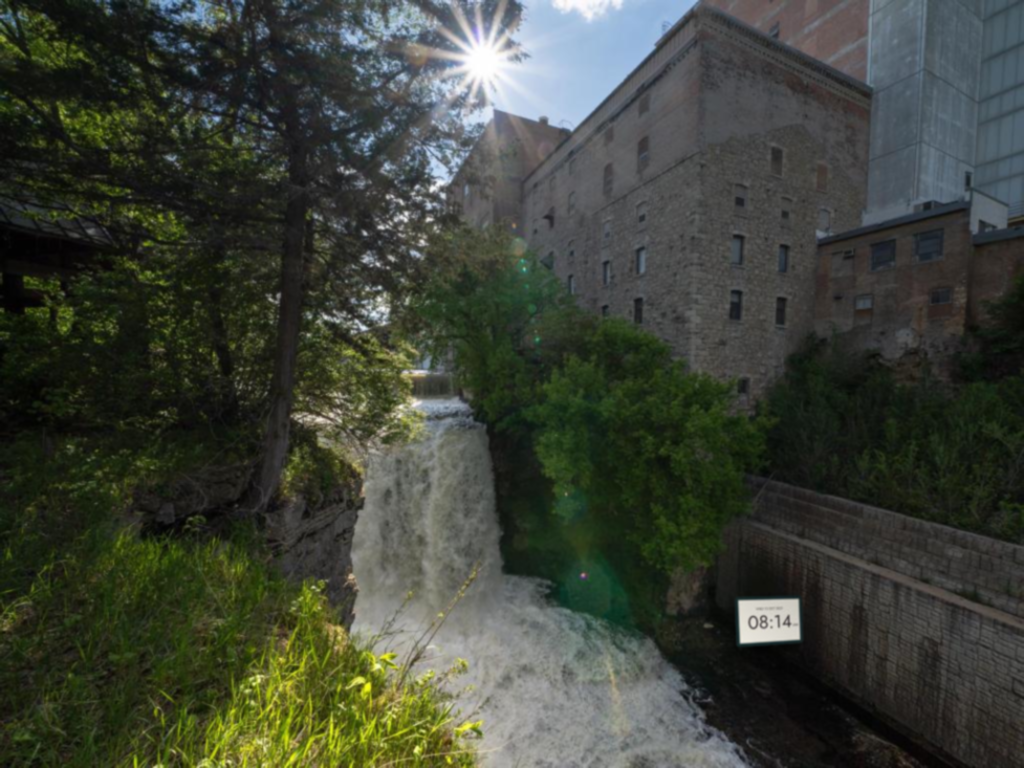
8:14
